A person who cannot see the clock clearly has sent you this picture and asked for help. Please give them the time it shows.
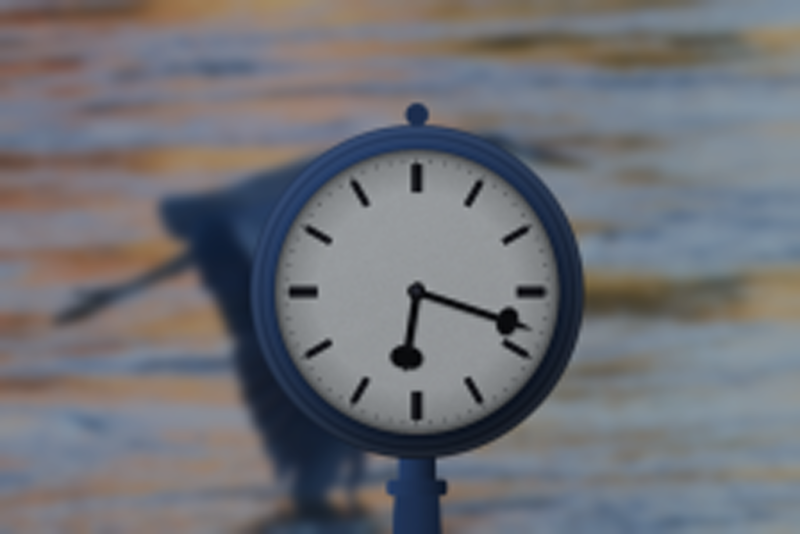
6:18
